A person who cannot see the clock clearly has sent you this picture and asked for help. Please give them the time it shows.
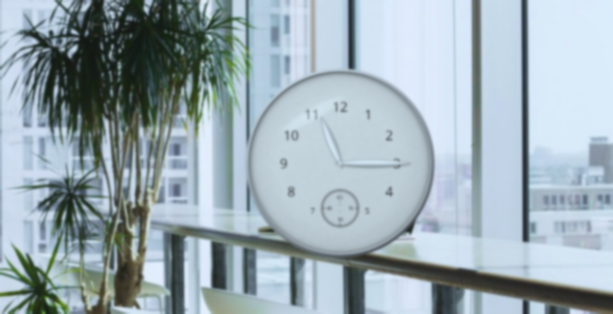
11:15
